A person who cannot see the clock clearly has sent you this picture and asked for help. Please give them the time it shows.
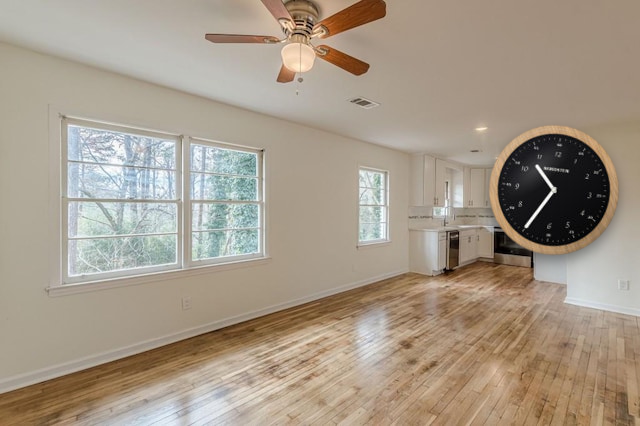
10:35
